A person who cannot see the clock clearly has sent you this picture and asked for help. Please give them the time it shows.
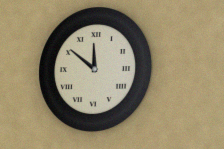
11:51
